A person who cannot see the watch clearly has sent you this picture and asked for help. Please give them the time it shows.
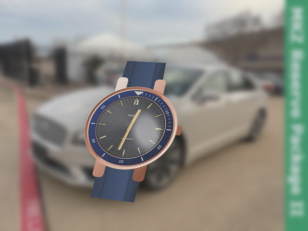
12:32
